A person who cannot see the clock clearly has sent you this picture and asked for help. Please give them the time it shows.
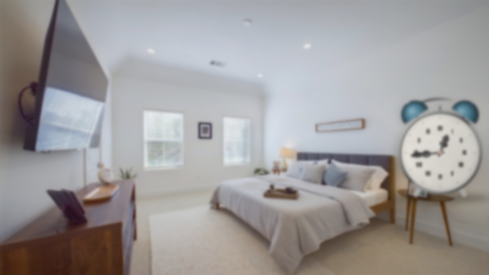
12:44
